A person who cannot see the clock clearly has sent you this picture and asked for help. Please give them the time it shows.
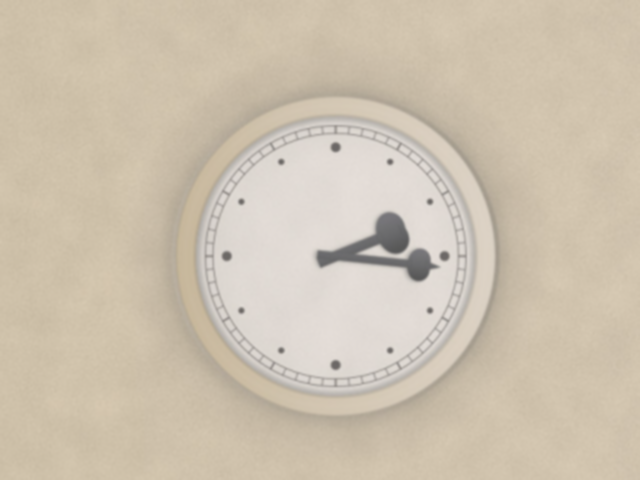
2:16
